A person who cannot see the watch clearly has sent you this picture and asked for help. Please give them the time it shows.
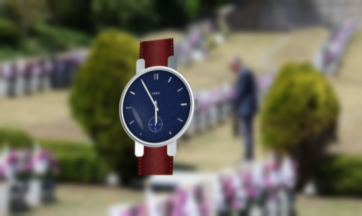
5:55
